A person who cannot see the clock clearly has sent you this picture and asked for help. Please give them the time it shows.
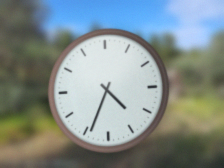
4:34
